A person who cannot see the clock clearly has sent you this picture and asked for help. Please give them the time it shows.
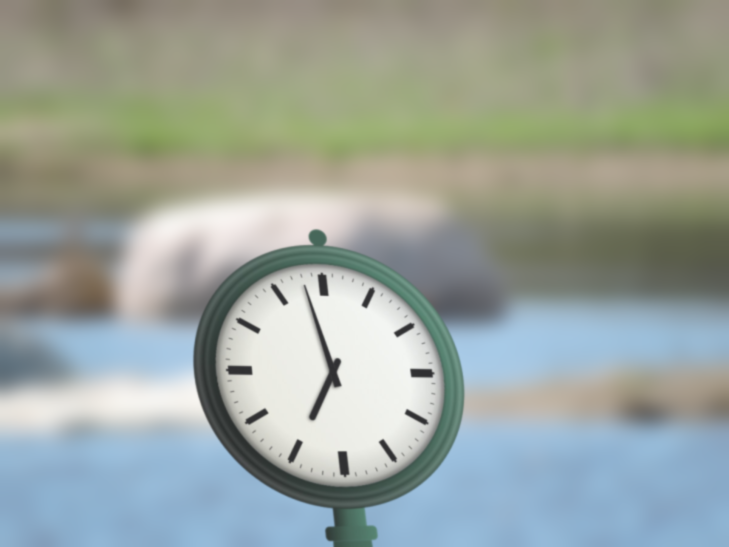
6:58
